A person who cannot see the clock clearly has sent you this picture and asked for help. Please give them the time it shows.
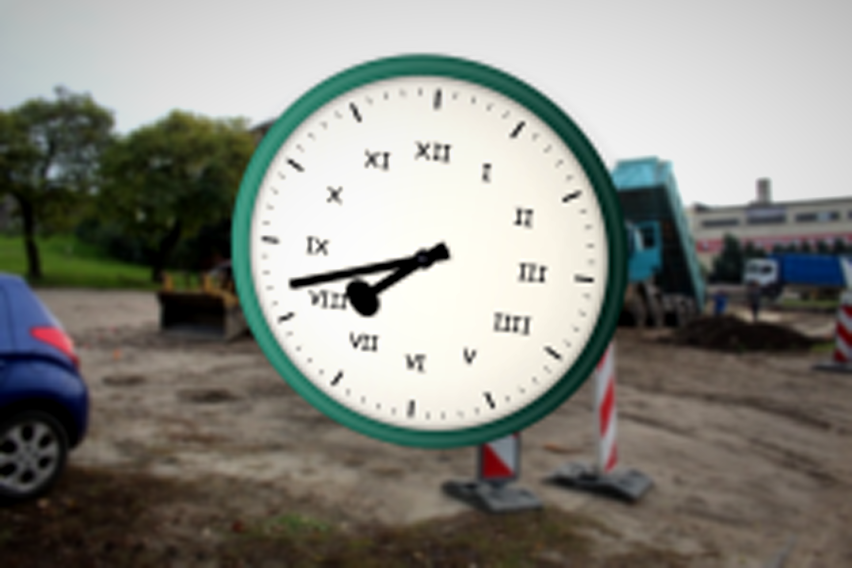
7:42
